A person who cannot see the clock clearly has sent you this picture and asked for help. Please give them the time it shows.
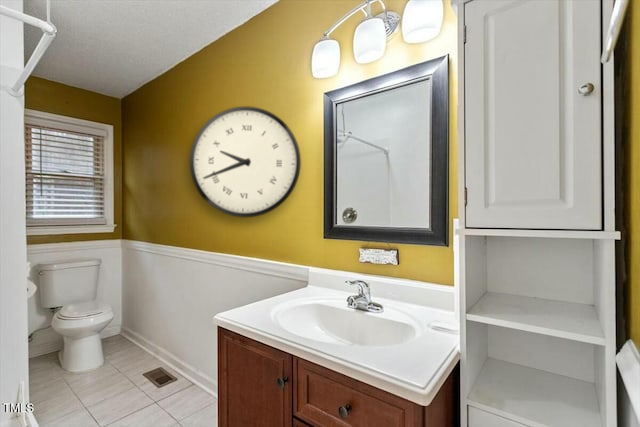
9:41
